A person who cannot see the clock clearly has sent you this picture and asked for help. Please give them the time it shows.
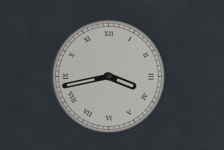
3:43
